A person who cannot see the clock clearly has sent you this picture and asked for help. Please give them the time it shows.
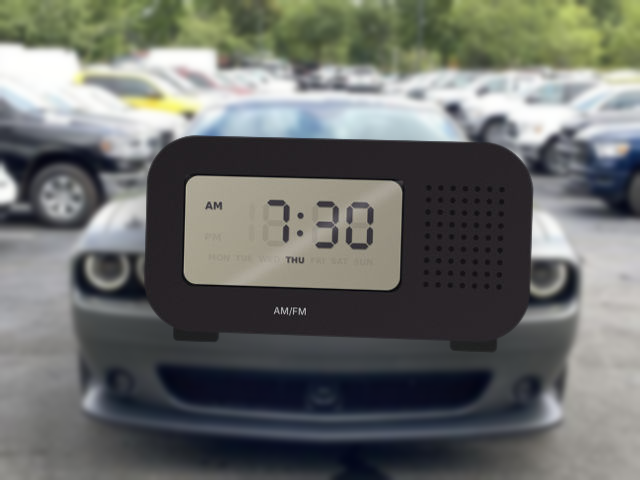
7:30
